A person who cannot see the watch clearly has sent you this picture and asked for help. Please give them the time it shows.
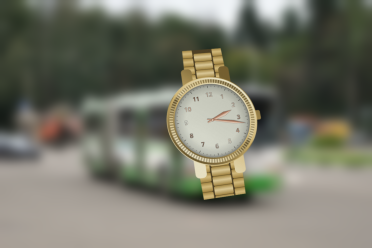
2:17
